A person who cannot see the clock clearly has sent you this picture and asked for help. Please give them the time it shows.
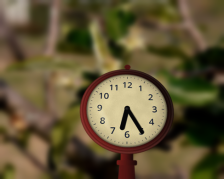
6:25
